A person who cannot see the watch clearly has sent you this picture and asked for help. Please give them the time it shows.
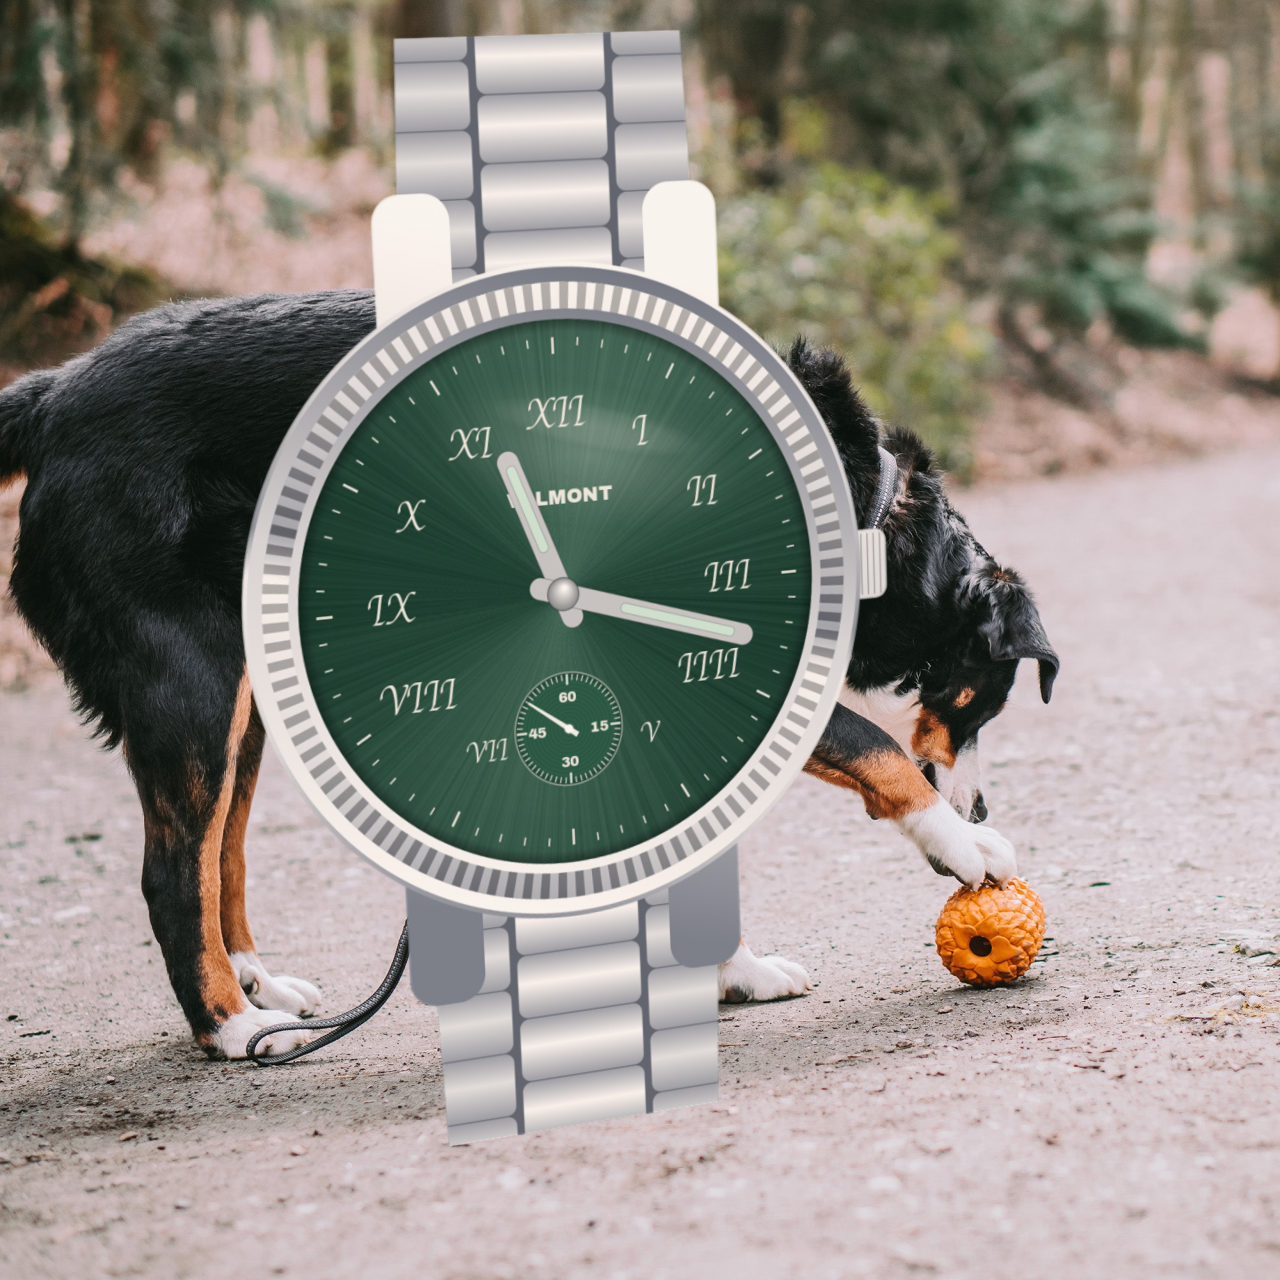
11:17:51
